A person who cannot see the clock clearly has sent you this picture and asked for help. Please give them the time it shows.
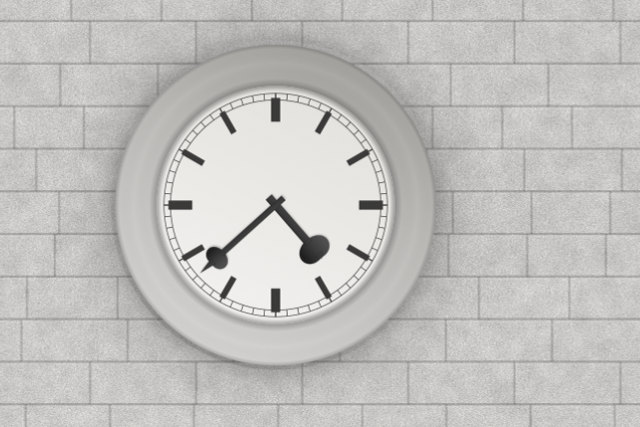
4:38
